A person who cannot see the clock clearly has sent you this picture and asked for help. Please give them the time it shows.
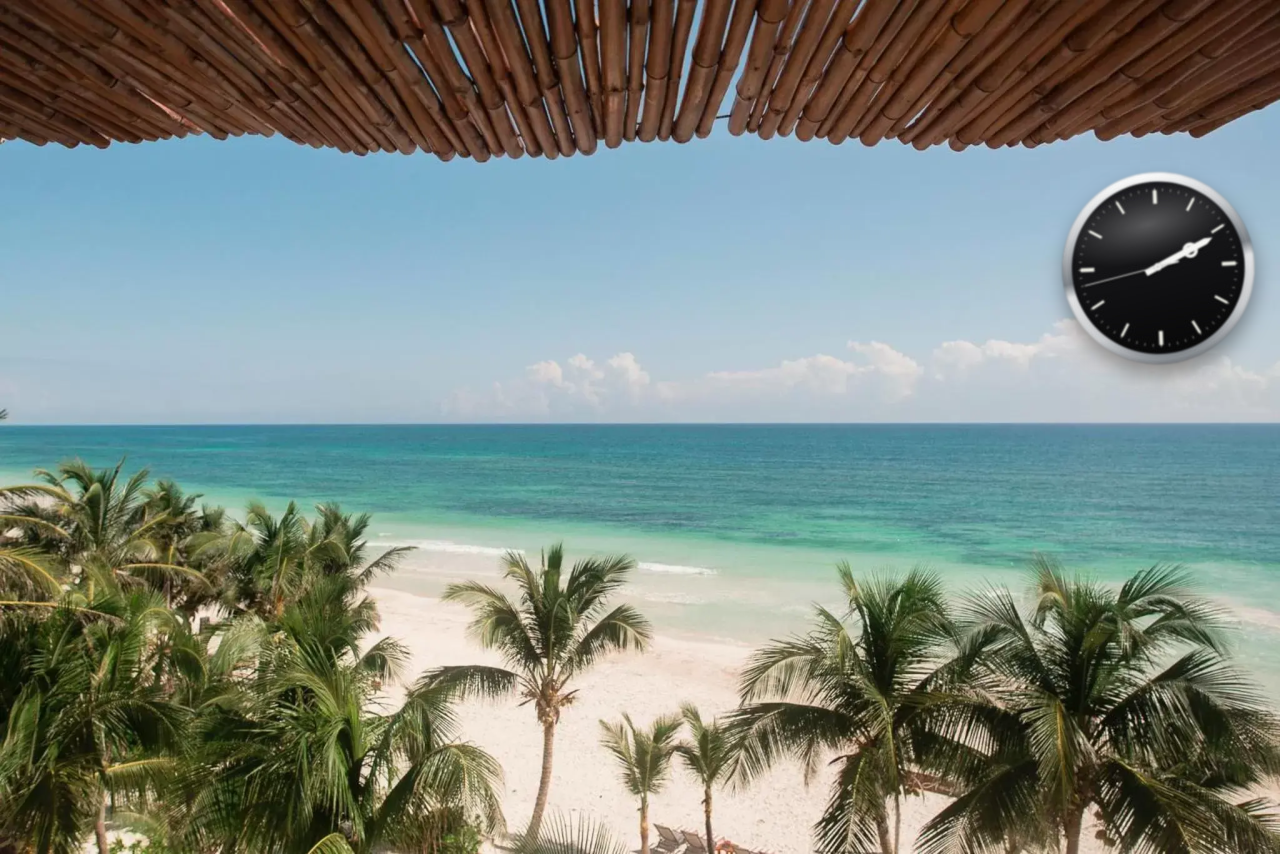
2:10:43
